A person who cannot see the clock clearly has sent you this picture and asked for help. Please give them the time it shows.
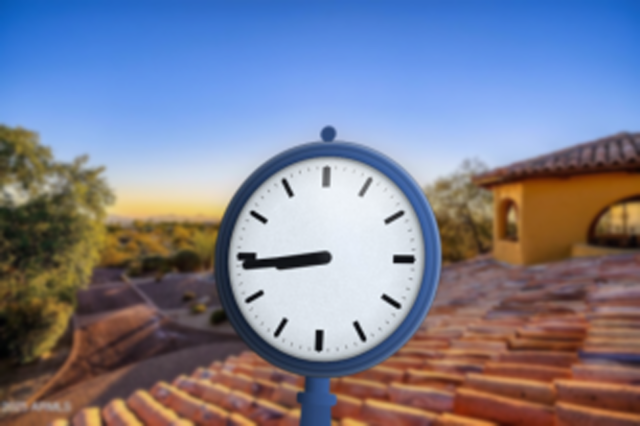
8:44
